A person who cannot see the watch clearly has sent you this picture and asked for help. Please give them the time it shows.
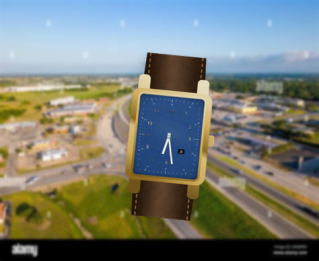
6:28
